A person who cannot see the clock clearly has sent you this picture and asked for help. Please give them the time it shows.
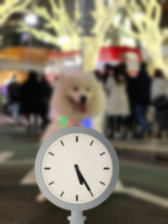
5:25
